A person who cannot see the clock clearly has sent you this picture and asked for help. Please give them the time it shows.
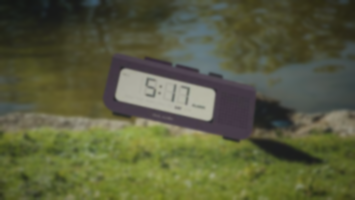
5:17
